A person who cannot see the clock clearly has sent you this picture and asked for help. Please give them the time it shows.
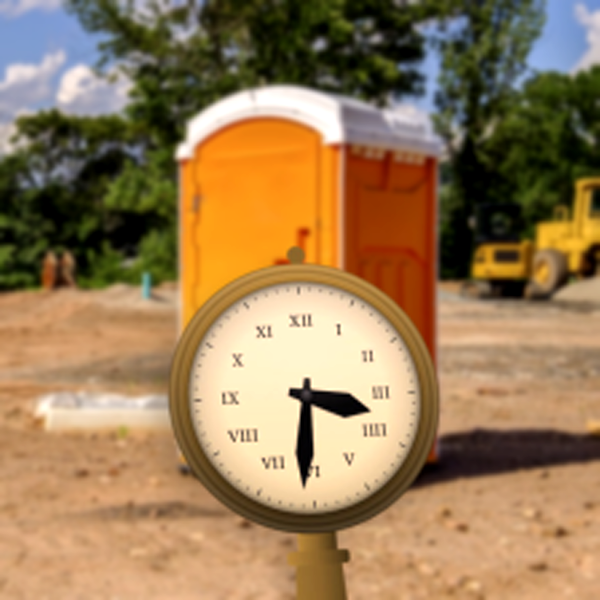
3:31
